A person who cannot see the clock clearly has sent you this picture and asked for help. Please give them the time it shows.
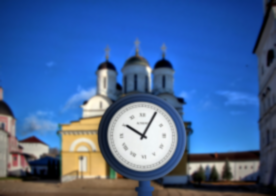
10:05
